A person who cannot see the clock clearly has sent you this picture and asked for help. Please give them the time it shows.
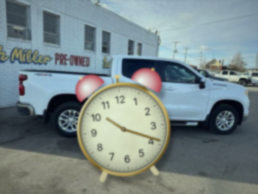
10:19
